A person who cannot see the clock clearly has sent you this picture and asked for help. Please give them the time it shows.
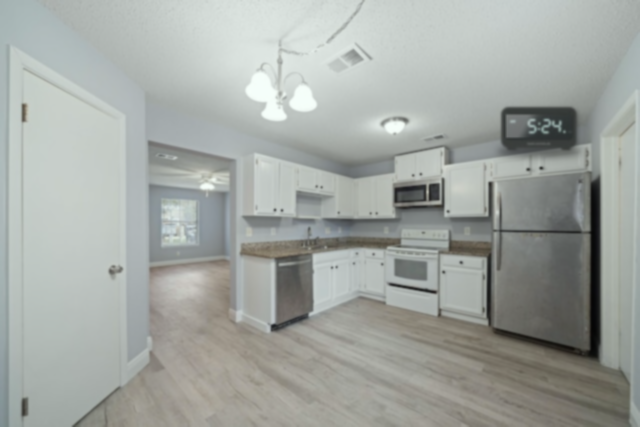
5:24
